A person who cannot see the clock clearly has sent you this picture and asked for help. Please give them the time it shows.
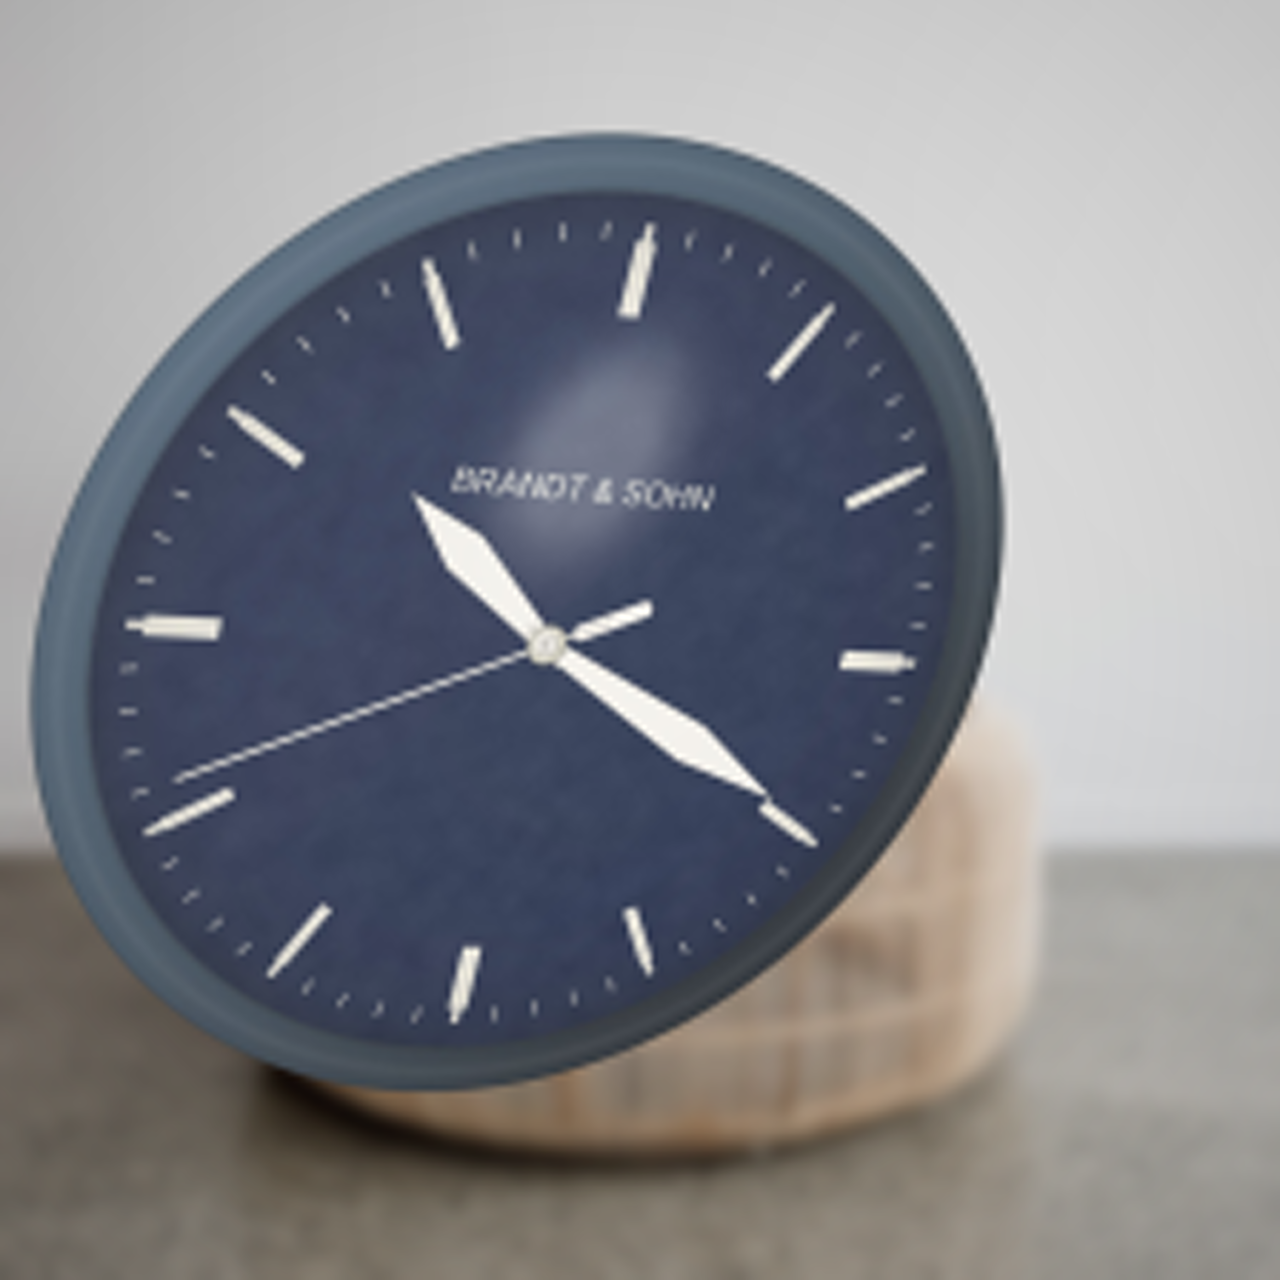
10:19:41
